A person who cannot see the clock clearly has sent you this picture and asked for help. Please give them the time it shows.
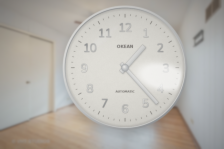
1:23
